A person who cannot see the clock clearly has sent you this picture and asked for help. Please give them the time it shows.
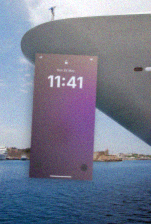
11:41
